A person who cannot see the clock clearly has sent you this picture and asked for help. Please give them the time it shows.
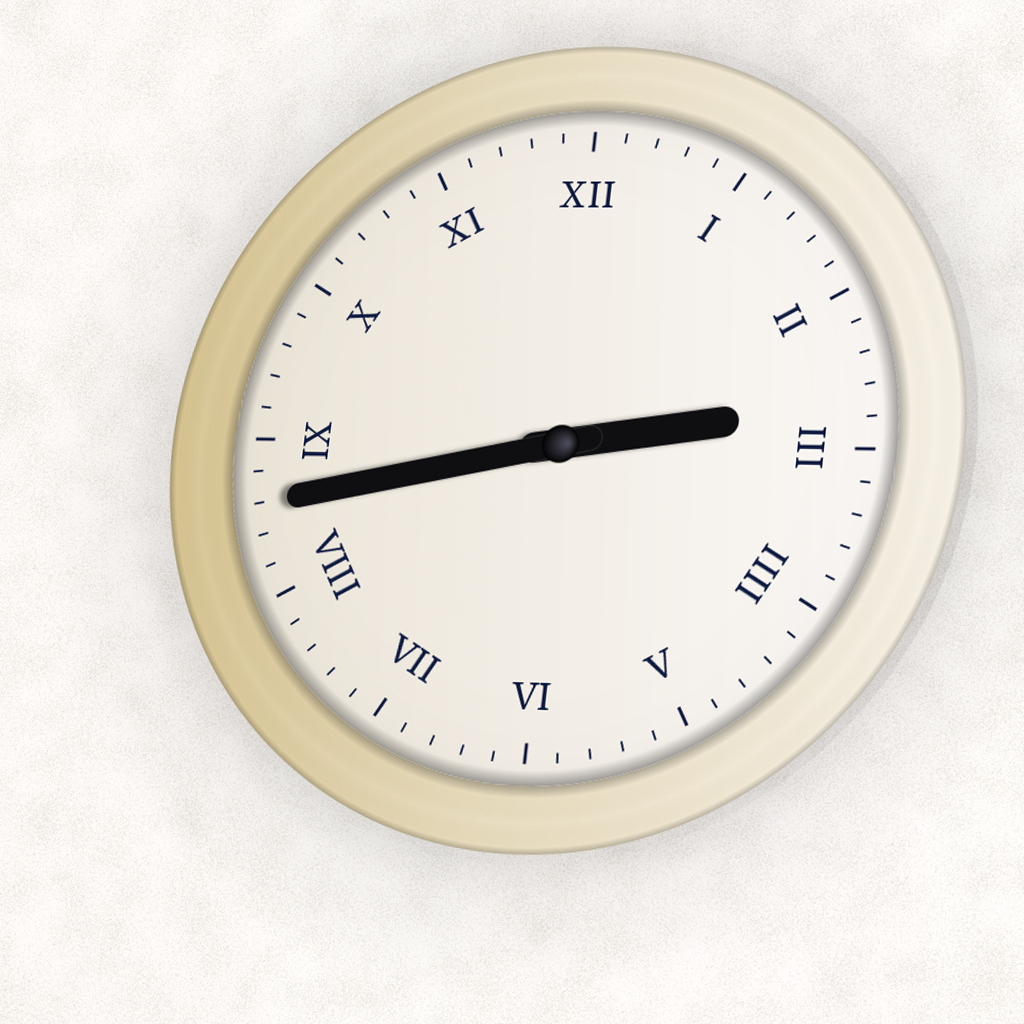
2:43
